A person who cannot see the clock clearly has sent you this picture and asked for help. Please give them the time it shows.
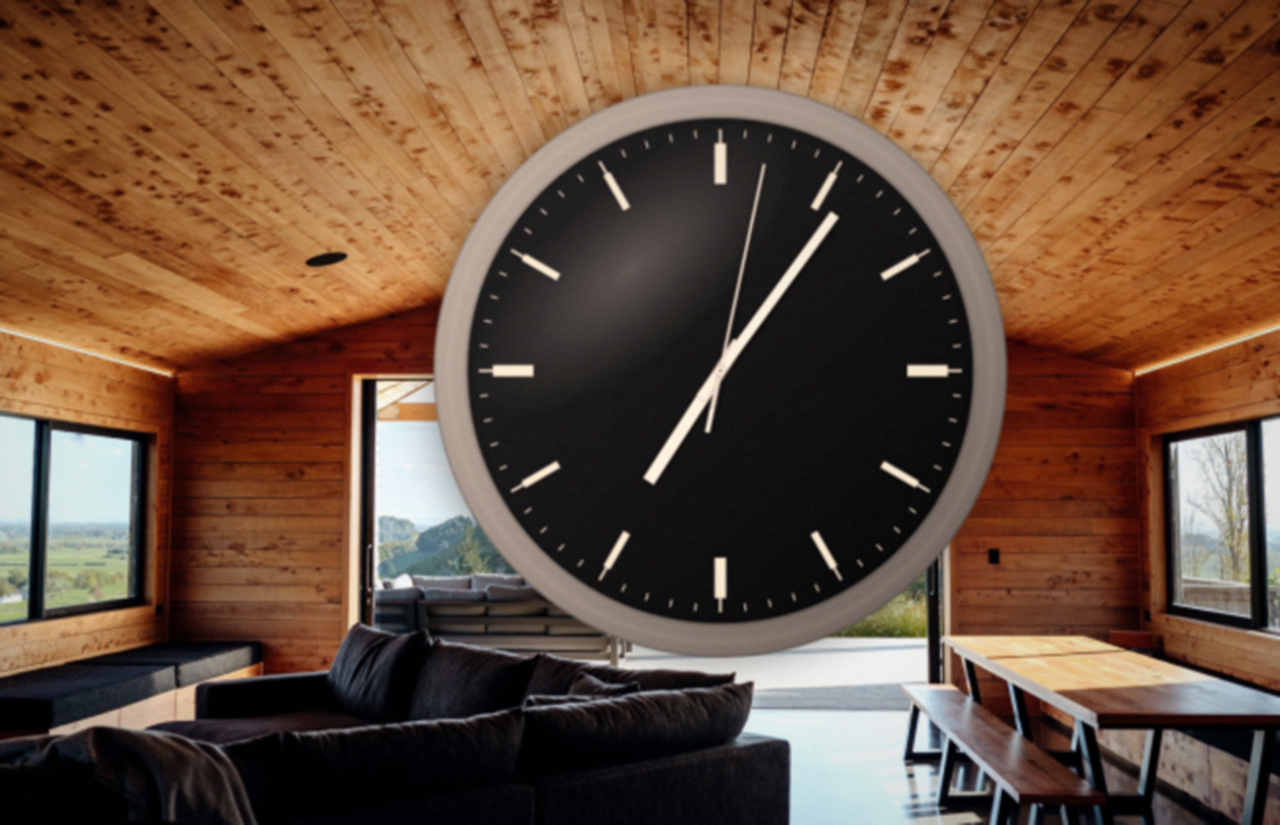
7:06:02
